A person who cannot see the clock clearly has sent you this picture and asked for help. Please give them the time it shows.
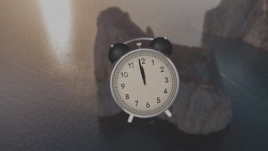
11:59
